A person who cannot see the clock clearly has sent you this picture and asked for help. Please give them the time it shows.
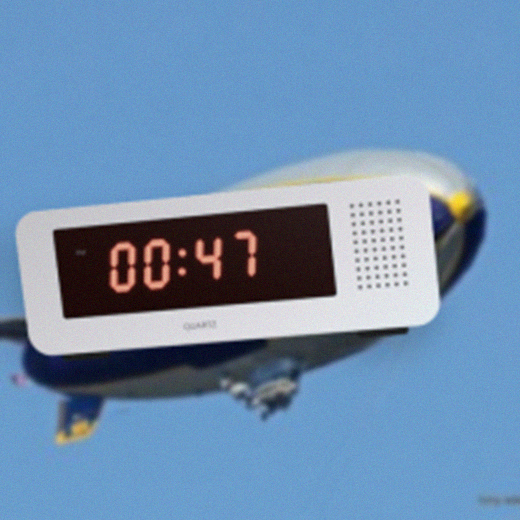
0:47
